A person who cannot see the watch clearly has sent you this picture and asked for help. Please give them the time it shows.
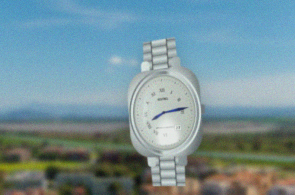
8:14
